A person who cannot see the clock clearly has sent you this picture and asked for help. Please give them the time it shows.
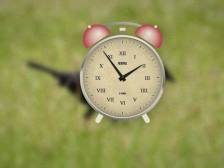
1:54
